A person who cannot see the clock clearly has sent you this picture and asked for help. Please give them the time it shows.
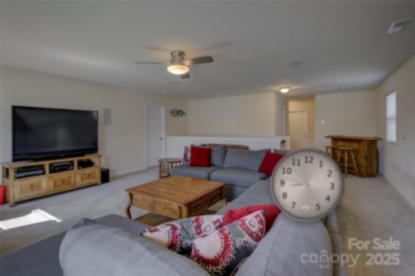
8:47
